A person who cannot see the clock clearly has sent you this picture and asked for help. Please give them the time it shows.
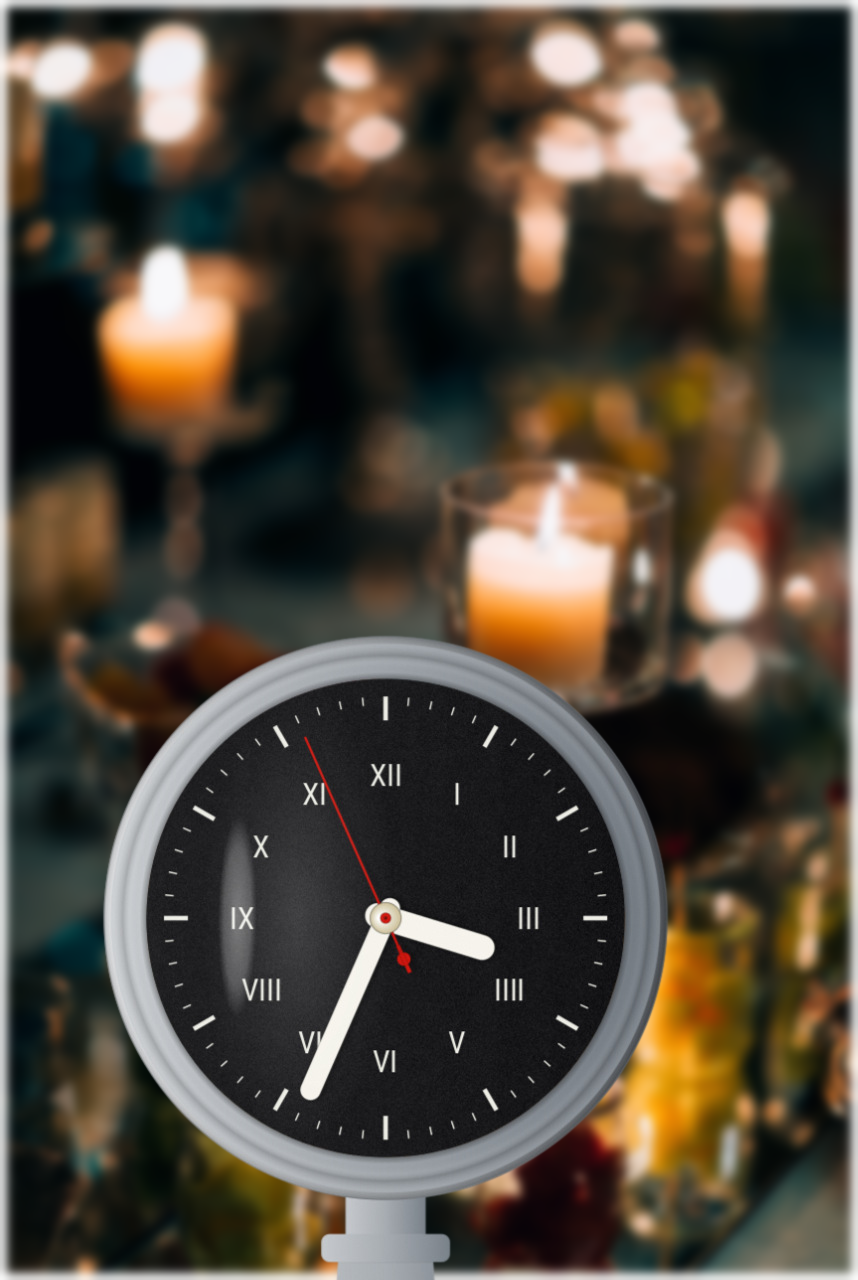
3:33:56
